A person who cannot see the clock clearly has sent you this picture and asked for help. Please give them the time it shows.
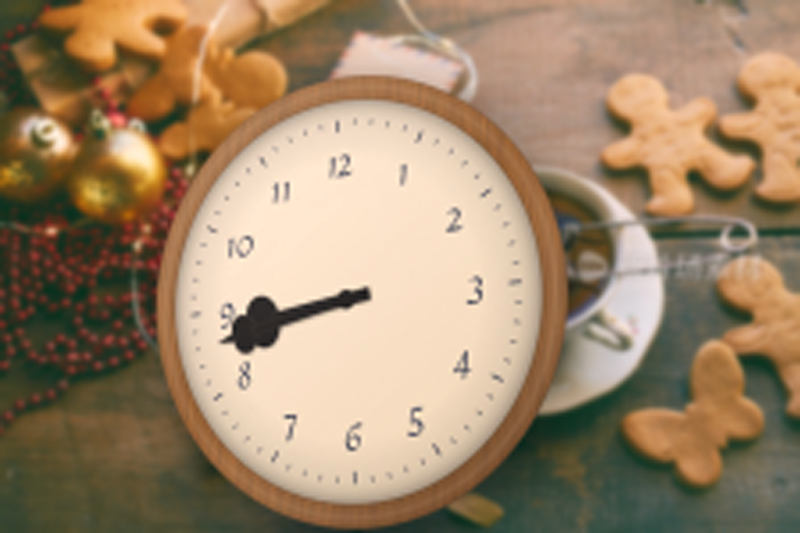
8:43
